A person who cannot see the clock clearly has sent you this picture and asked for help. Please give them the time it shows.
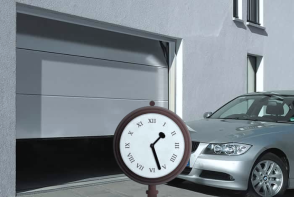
1:27
